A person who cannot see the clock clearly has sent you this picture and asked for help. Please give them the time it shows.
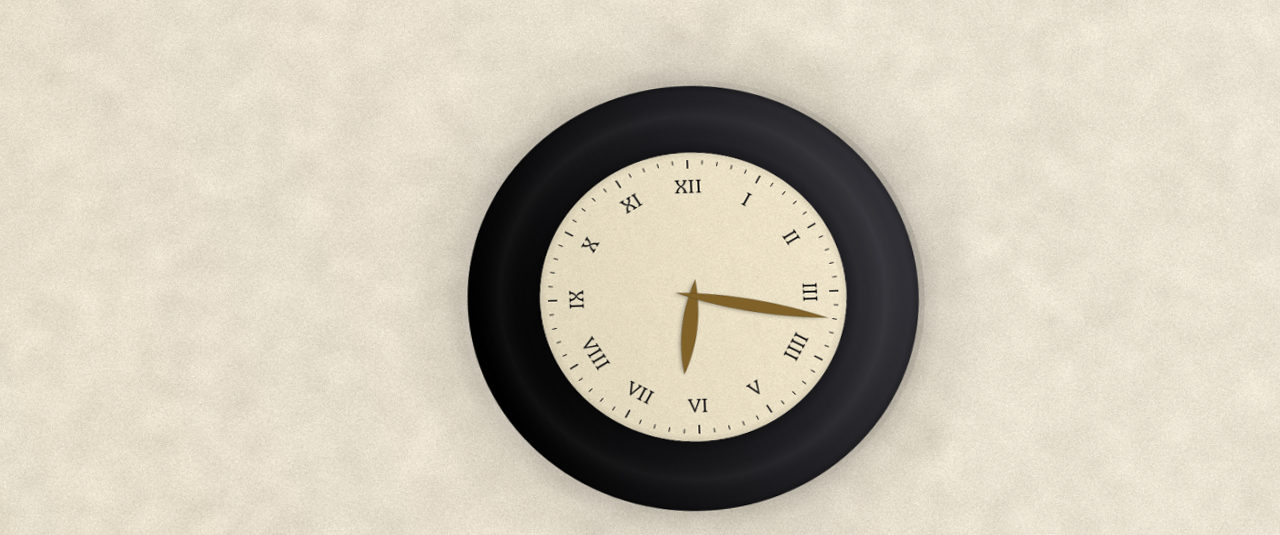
6:17
